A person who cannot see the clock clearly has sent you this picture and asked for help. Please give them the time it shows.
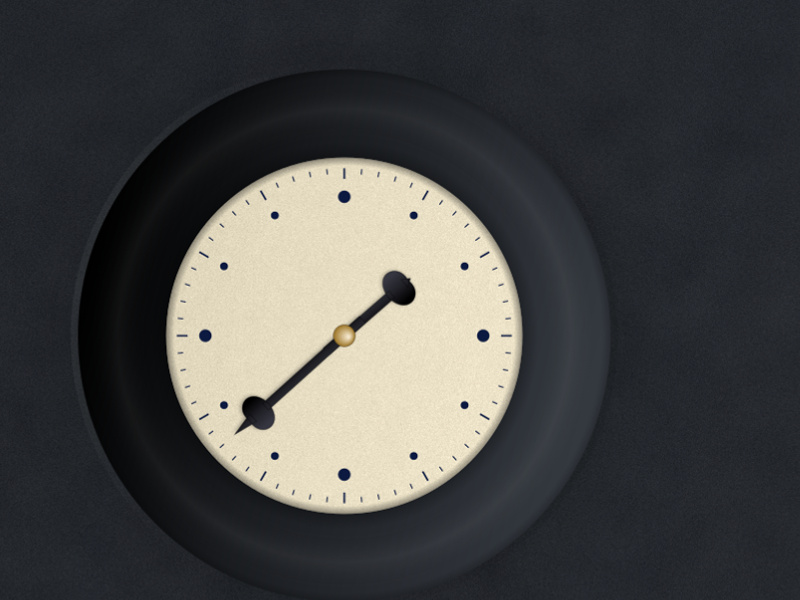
1:38
